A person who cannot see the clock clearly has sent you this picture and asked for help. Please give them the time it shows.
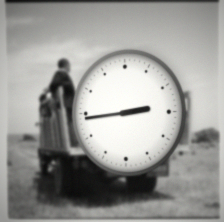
2:44
